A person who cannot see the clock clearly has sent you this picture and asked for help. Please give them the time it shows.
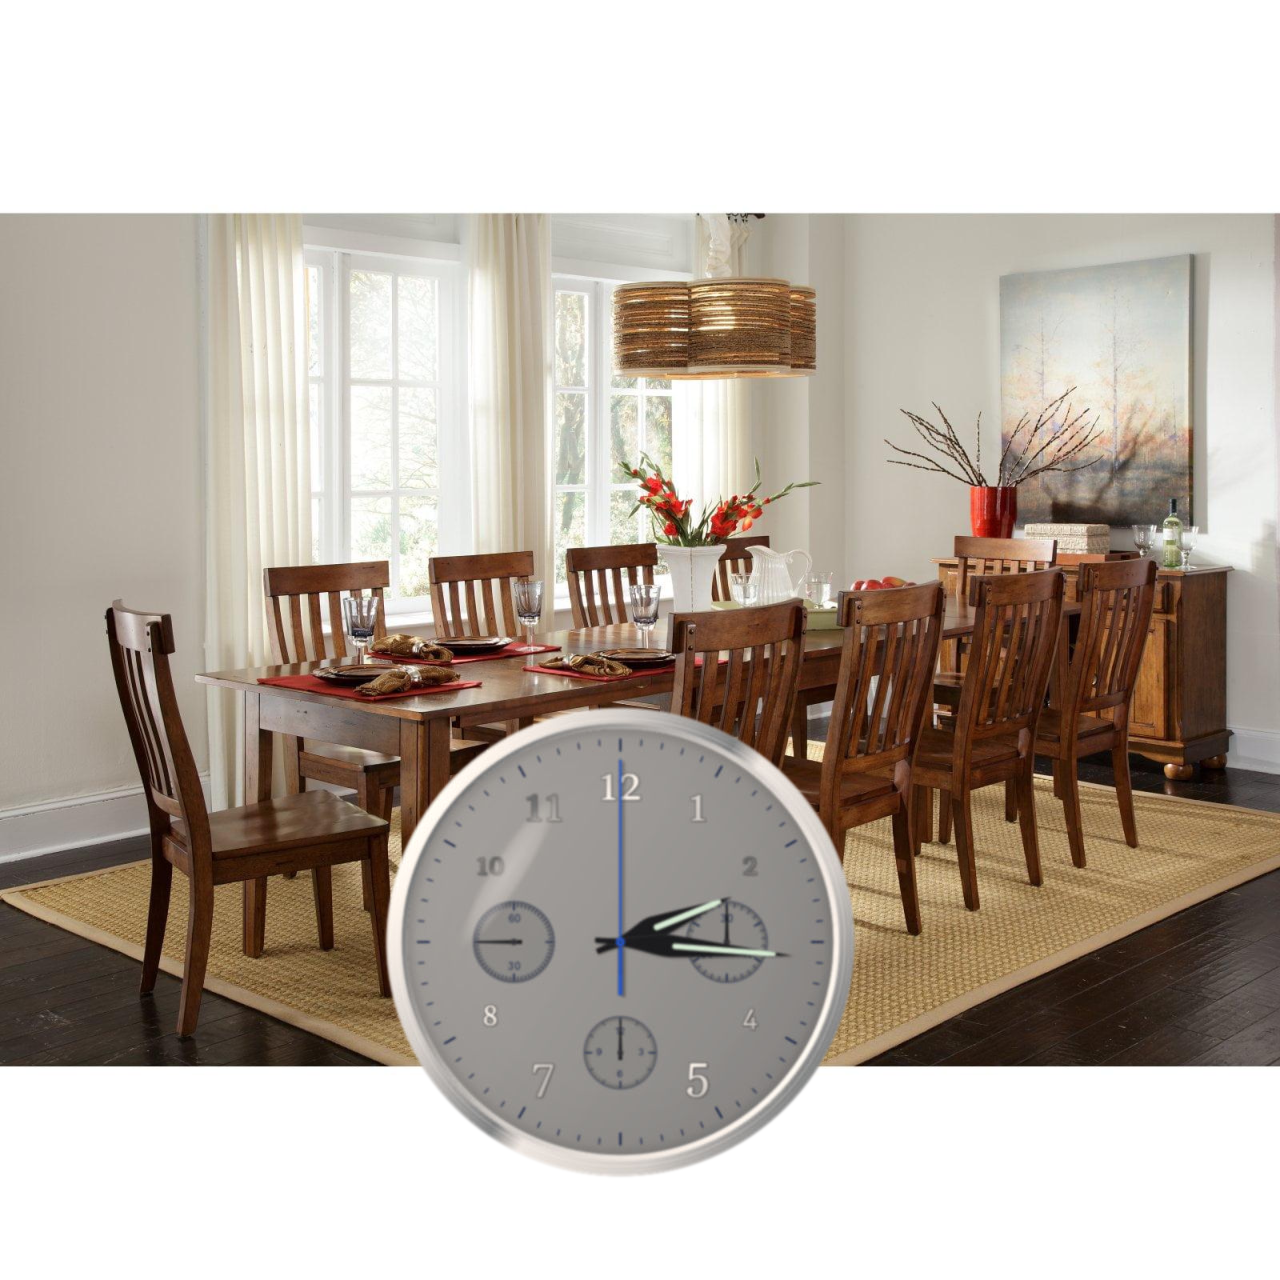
2:15:45
